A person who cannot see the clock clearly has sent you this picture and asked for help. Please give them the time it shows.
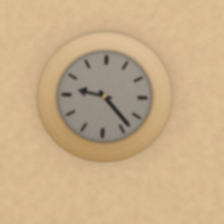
9:23
